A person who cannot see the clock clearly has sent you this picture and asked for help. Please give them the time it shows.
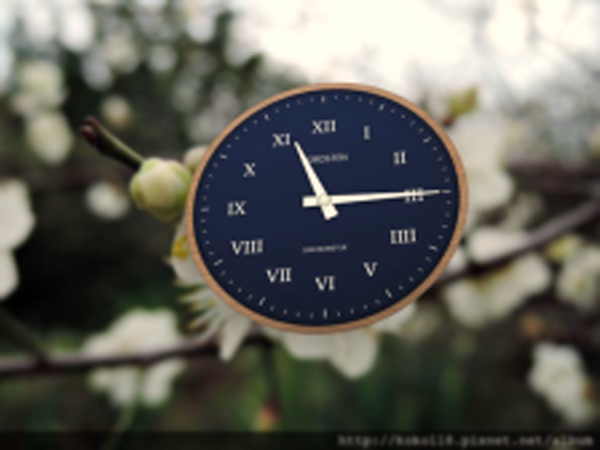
11:15
